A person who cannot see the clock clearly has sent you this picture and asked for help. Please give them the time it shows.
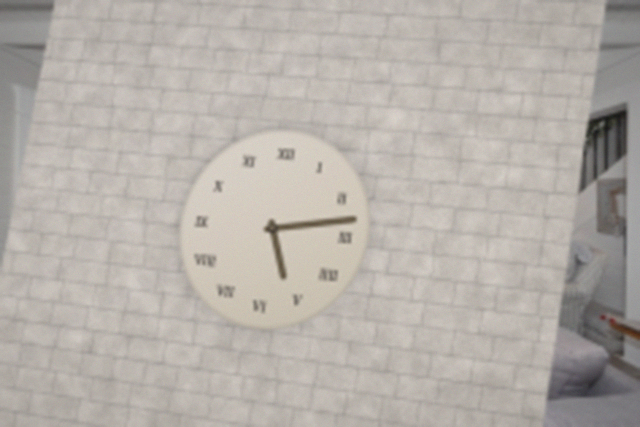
5:13
